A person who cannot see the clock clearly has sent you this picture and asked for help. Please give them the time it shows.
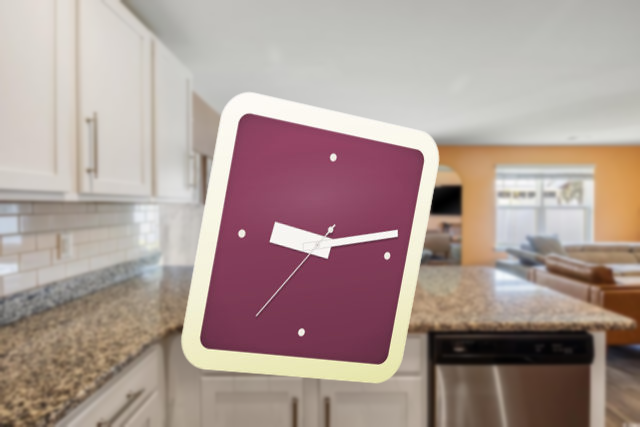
9:12:36
